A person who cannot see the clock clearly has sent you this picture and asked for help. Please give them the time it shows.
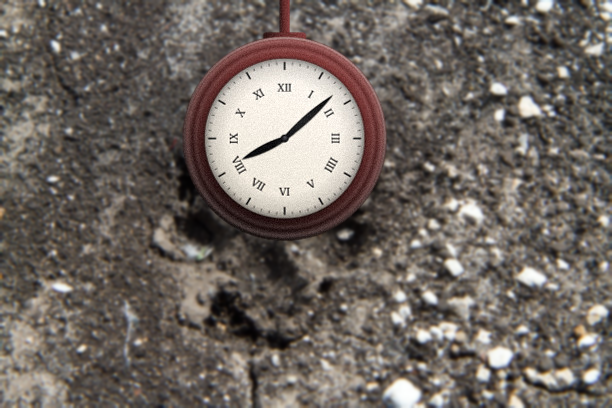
8:08
